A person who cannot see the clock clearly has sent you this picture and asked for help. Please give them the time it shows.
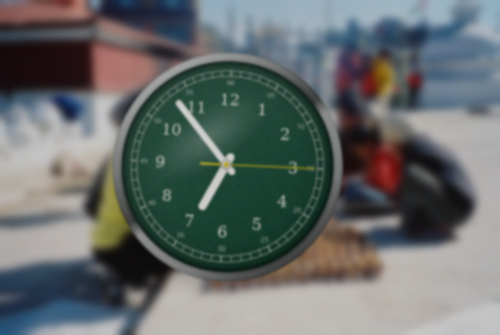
6:53:15
